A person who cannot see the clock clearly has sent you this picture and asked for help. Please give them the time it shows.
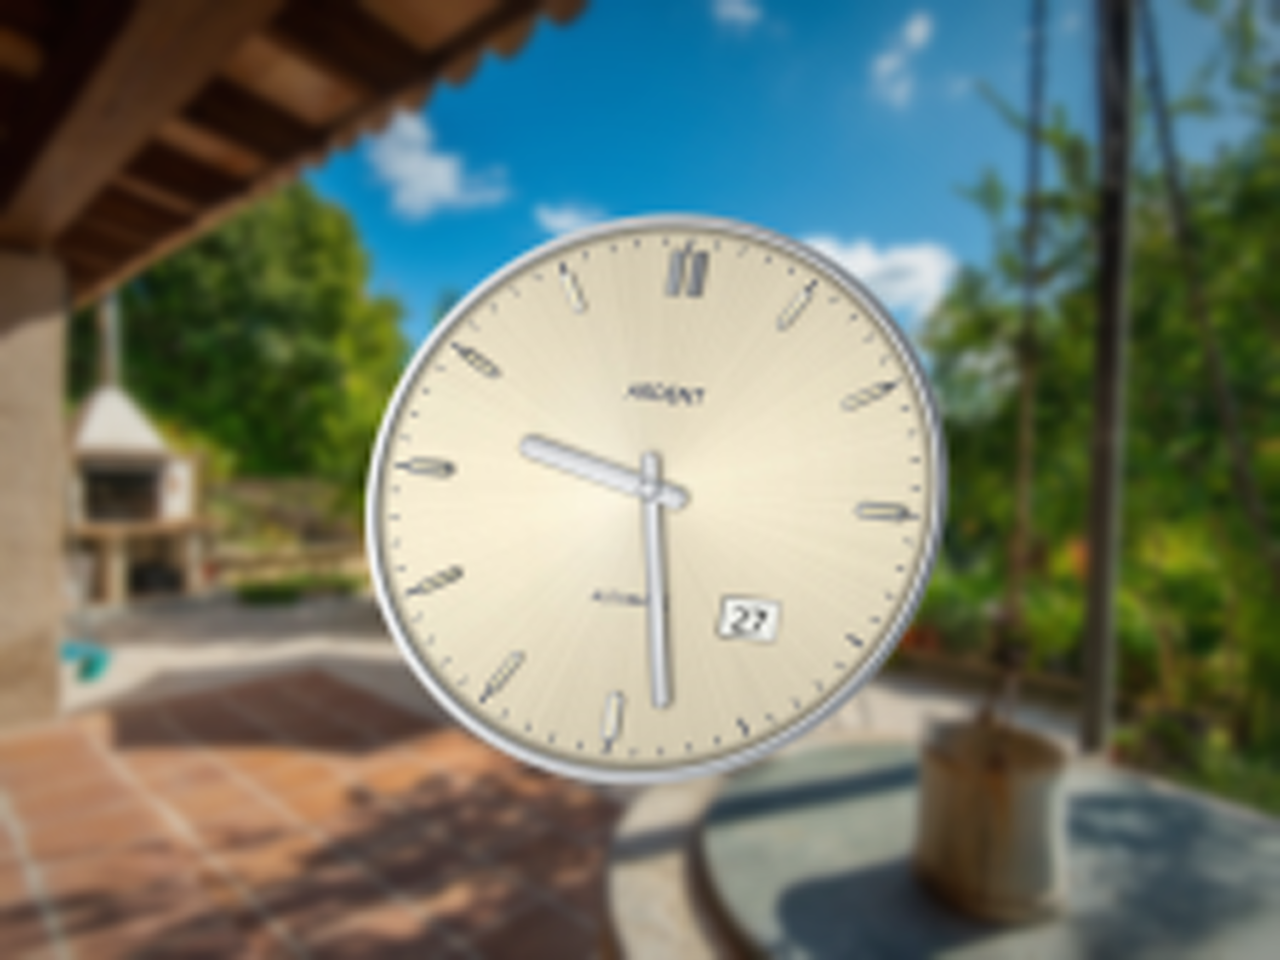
9:28
